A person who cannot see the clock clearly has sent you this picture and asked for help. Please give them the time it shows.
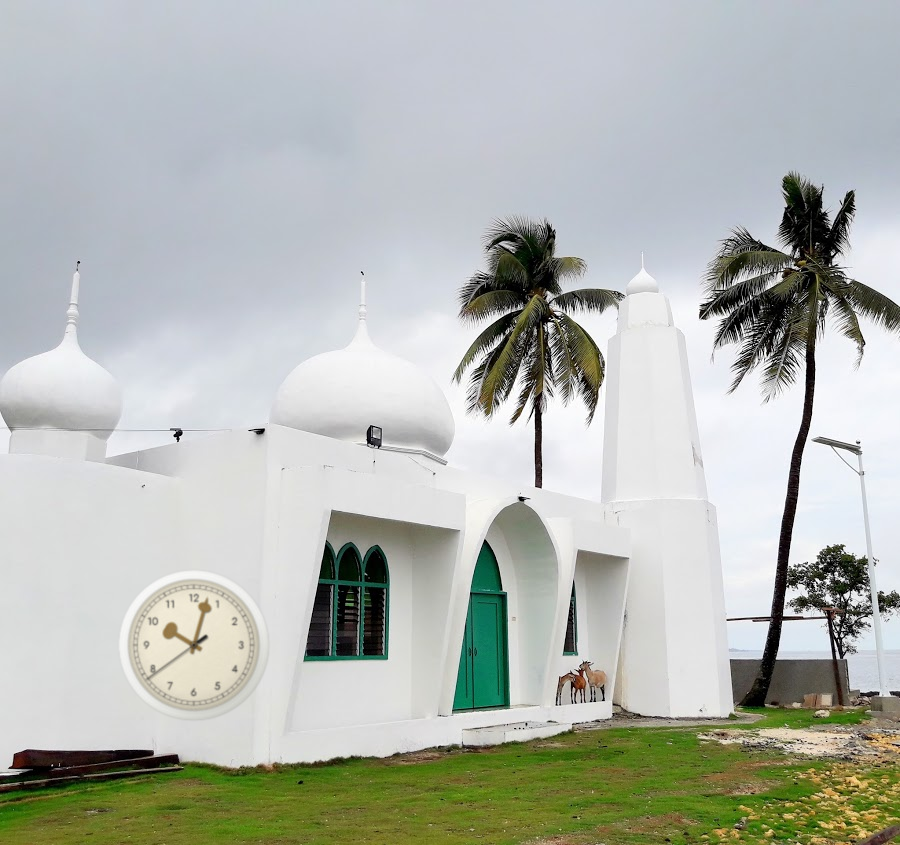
10:02:39
